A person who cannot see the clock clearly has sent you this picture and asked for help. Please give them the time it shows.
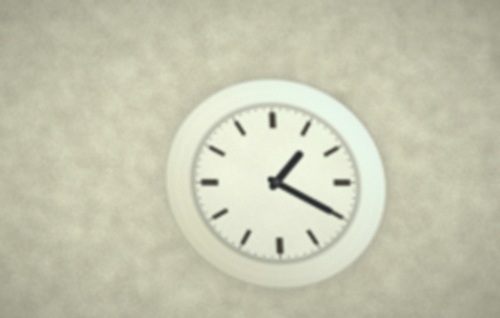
1:20
